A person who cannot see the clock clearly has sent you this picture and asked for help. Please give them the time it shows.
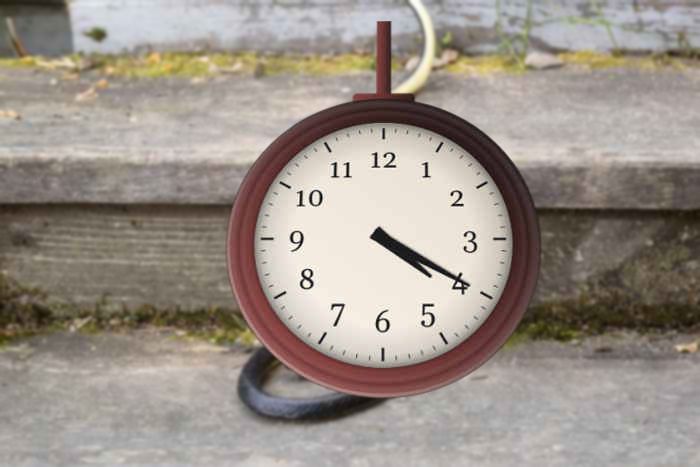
4:20
